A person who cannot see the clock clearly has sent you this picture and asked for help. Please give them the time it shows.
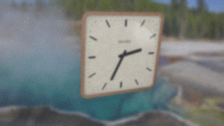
2:34
